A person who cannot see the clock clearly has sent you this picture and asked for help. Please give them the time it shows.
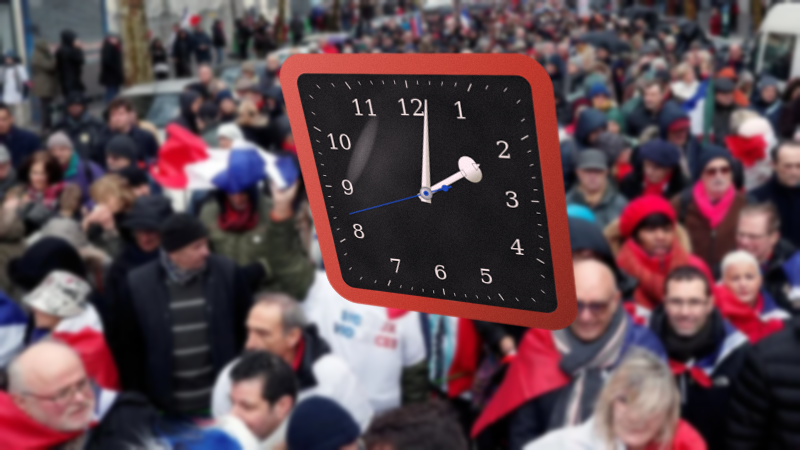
2:01:42
